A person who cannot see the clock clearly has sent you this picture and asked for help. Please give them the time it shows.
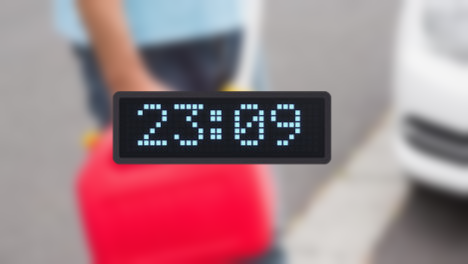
23:09
